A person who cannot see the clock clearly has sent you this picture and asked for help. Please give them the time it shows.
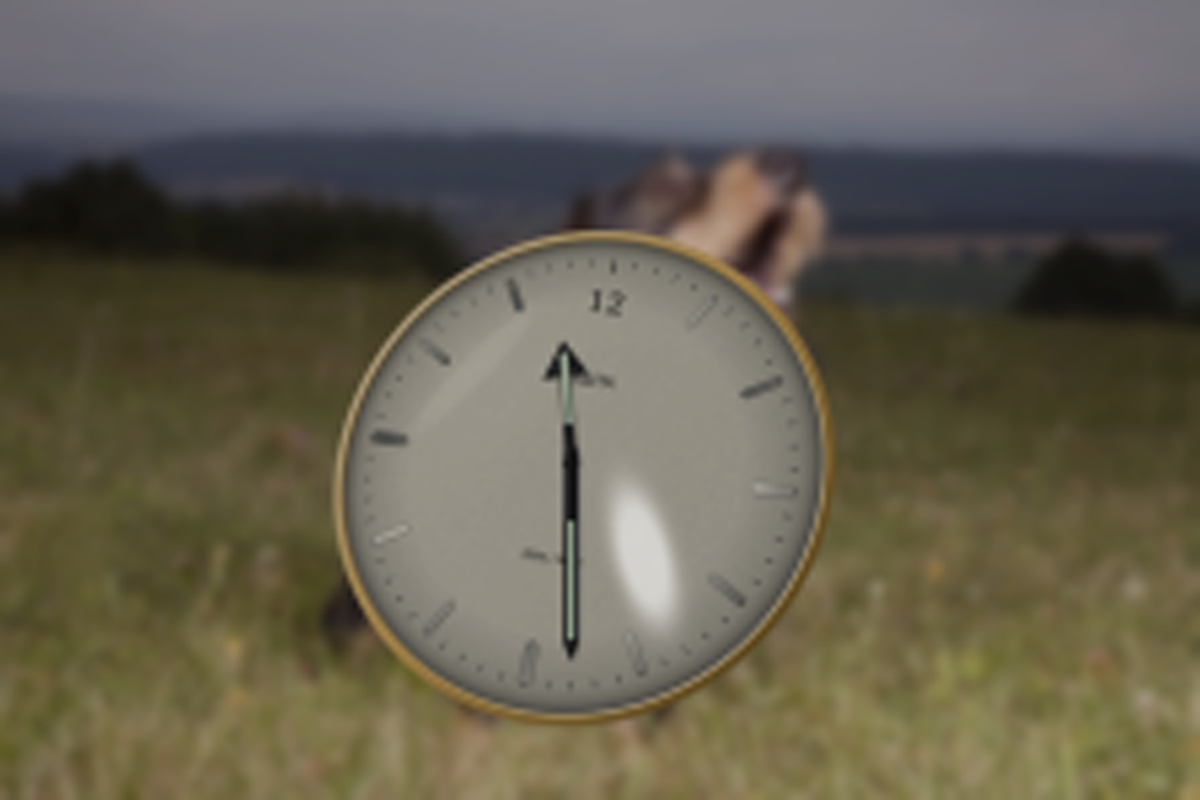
11:28
